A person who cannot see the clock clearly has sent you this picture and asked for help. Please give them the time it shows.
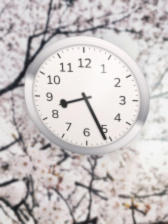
8:26
